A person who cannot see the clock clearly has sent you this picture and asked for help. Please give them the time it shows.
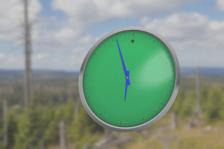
5:56
